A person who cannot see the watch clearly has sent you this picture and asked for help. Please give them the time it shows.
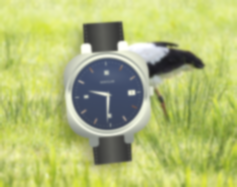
9:31
